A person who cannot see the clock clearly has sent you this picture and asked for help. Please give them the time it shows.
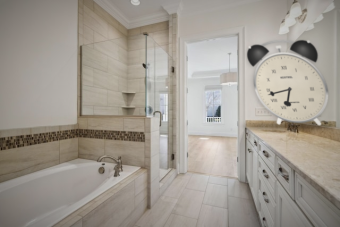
6:43
